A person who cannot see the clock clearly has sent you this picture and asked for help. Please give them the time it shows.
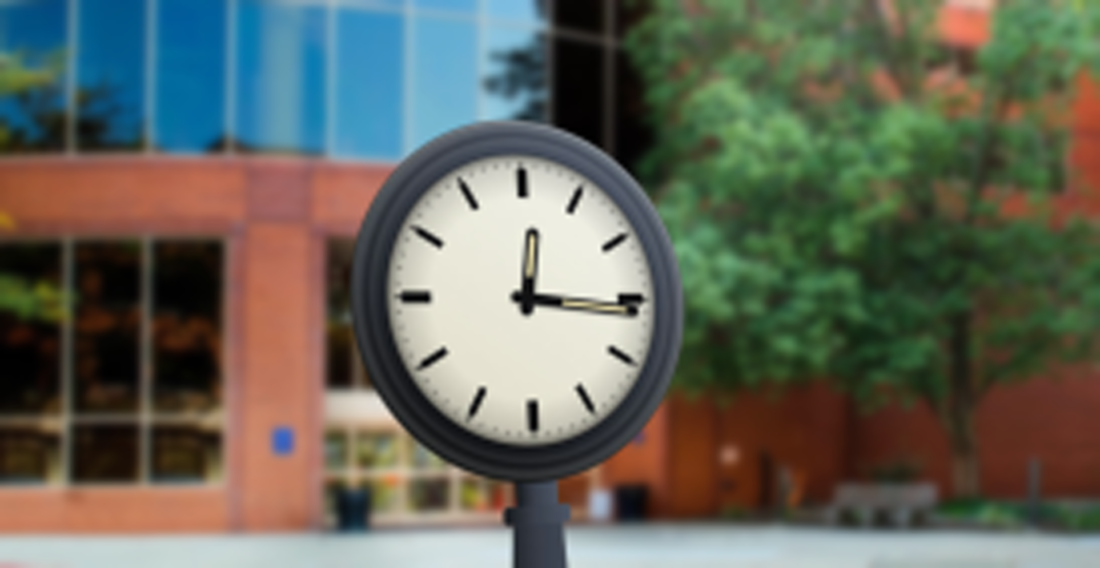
12:16
